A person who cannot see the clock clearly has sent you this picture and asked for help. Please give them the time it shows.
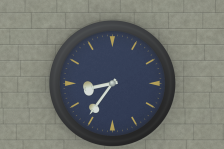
8:36
